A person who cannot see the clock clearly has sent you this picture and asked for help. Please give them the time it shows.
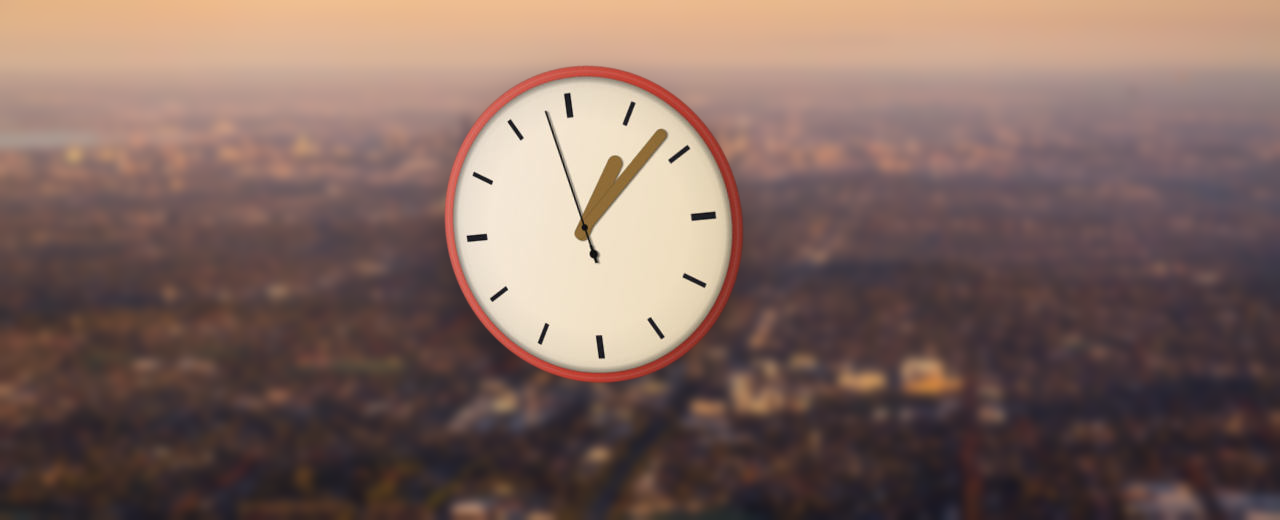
1:07:58
